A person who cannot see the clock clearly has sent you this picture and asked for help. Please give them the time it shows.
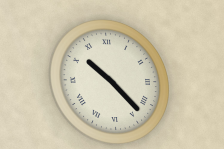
10:23
